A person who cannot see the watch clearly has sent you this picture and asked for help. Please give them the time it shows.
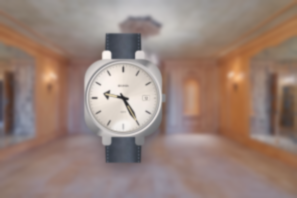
9:25
